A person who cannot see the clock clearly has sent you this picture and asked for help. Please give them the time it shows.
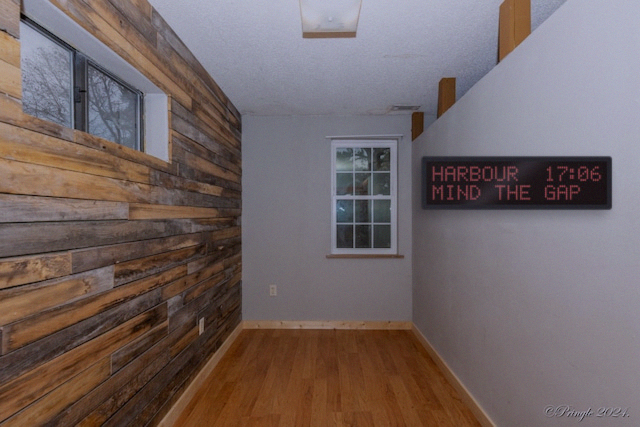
17:06
